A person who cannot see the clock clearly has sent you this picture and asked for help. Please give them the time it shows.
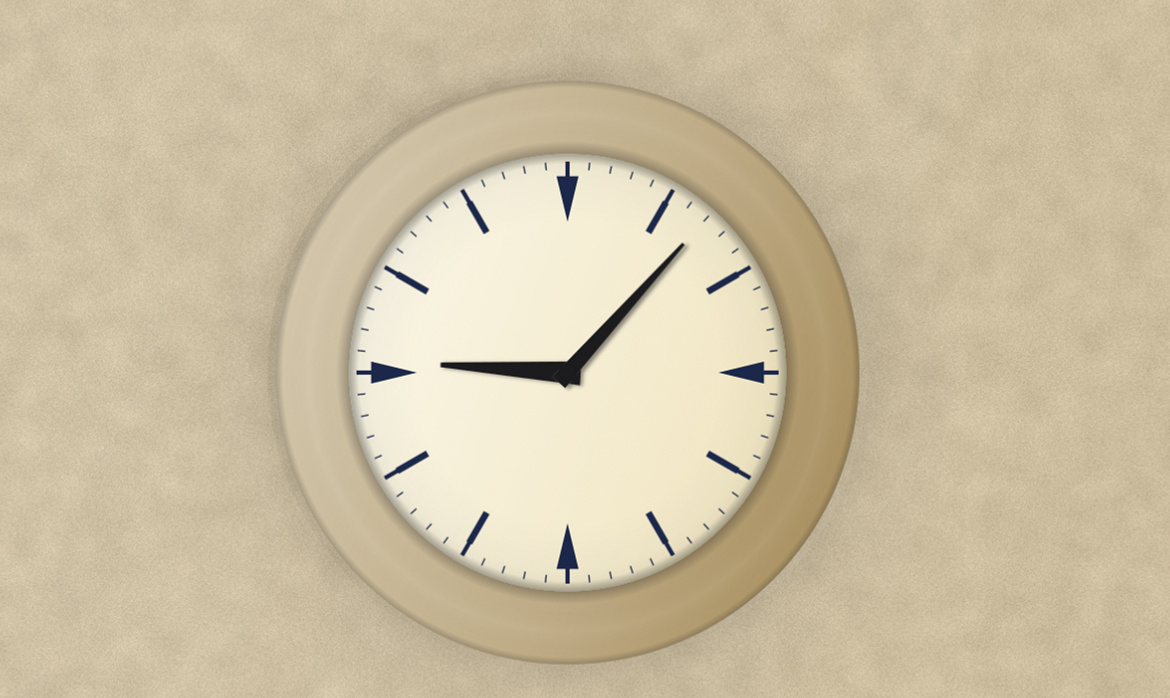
9:07
